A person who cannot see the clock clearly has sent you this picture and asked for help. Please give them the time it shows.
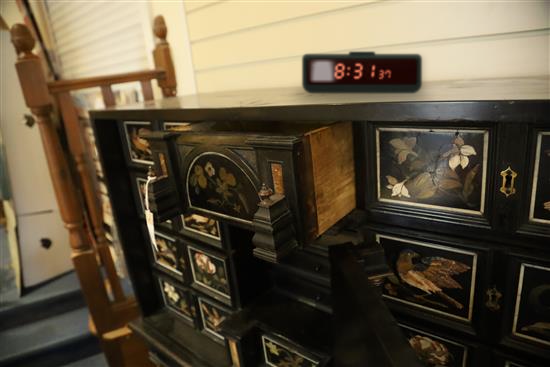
8:31
